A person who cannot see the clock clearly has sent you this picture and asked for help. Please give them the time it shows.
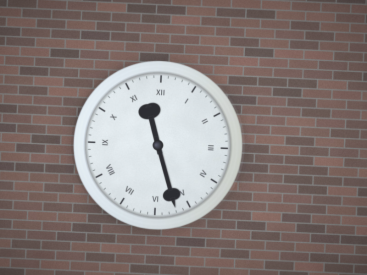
11:27
